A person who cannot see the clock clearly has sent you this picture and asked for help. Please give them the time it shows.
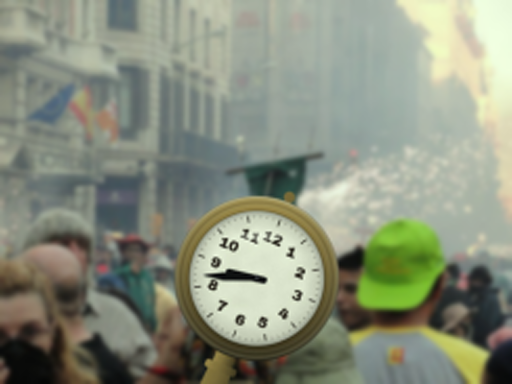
8:42
